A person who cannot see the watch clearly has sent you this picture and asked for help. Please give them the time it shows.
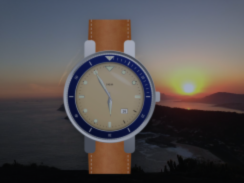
5:55
